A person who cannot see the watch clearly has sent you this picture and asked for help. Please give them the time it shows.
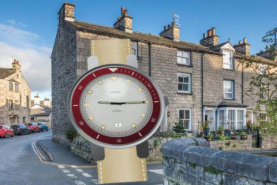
9:15
